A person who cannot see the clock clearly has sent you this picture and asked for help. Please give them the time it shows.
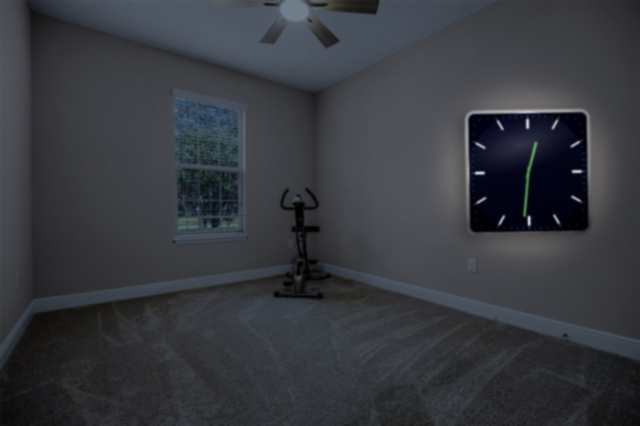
12:31
